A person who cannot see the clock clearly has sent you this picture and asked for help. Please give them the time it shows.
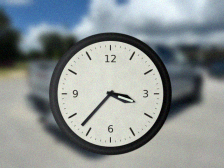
3:37
